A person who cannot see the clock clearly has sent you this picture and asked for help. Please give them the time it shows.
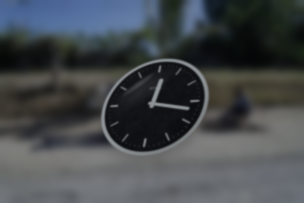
12:17
